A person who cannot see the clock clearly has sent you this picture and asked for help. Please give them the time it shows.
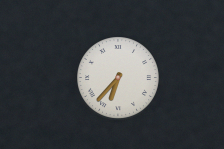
6:37
